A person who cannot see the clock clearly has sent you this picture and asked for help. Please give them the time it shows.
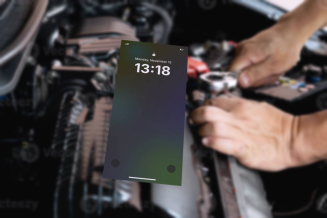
13:18
